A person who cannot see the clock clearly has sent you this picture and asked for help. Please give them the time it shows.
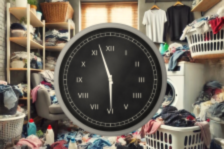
5:57
